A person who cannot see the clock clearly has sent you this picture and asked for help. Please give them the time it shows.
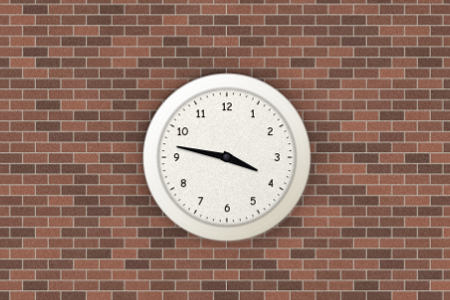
3:47
